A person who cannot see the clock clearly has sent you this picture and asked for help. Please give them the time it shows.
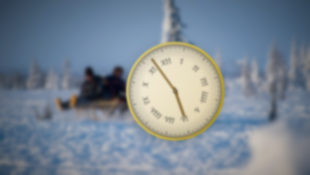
5:57
